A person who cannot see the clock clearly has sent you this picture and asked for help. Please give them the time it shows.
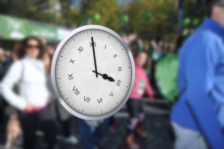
4:00
